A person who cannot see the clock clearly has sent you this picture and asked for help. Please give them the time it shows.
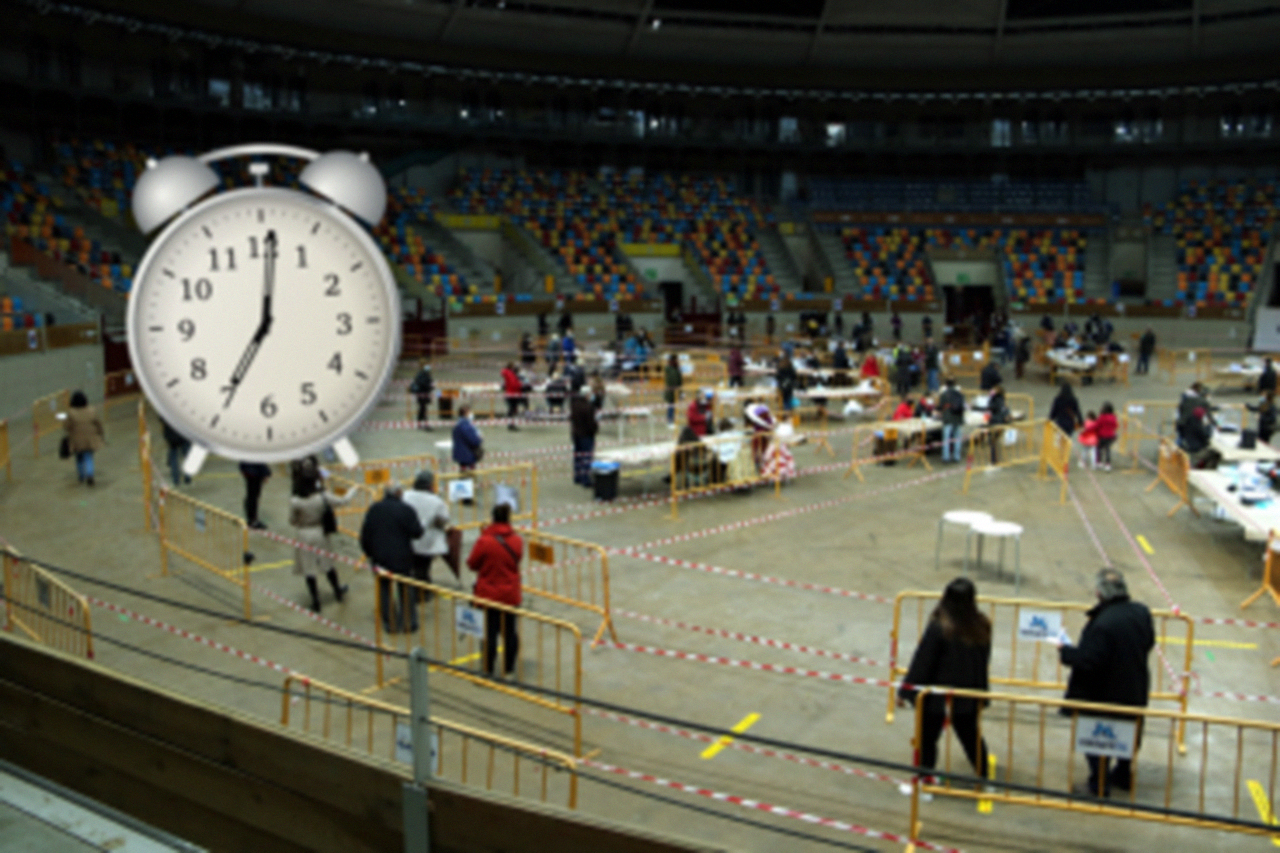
7:01
